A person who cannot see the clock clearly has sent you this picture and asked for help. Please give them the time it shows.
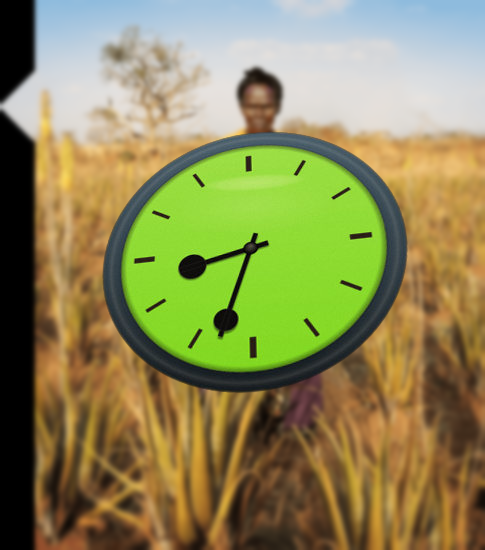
8:33
